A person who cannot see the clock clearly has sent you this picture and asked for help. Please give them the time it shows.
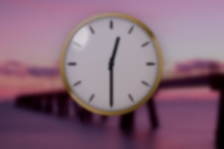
12:30
